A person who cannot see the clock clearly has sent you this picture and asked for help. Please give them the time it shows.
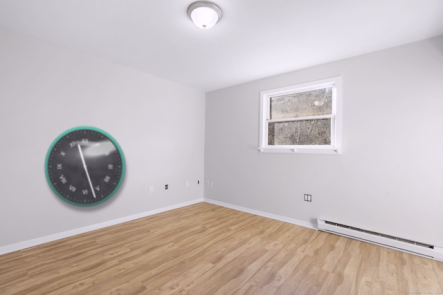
11:27
